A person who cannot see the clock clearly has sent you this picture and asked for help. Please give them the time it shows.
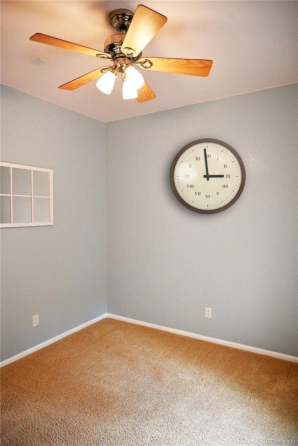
2:59
